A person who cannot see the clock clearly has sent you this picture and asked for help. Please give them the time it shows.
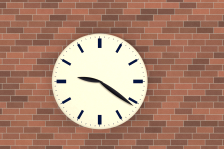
9:21
